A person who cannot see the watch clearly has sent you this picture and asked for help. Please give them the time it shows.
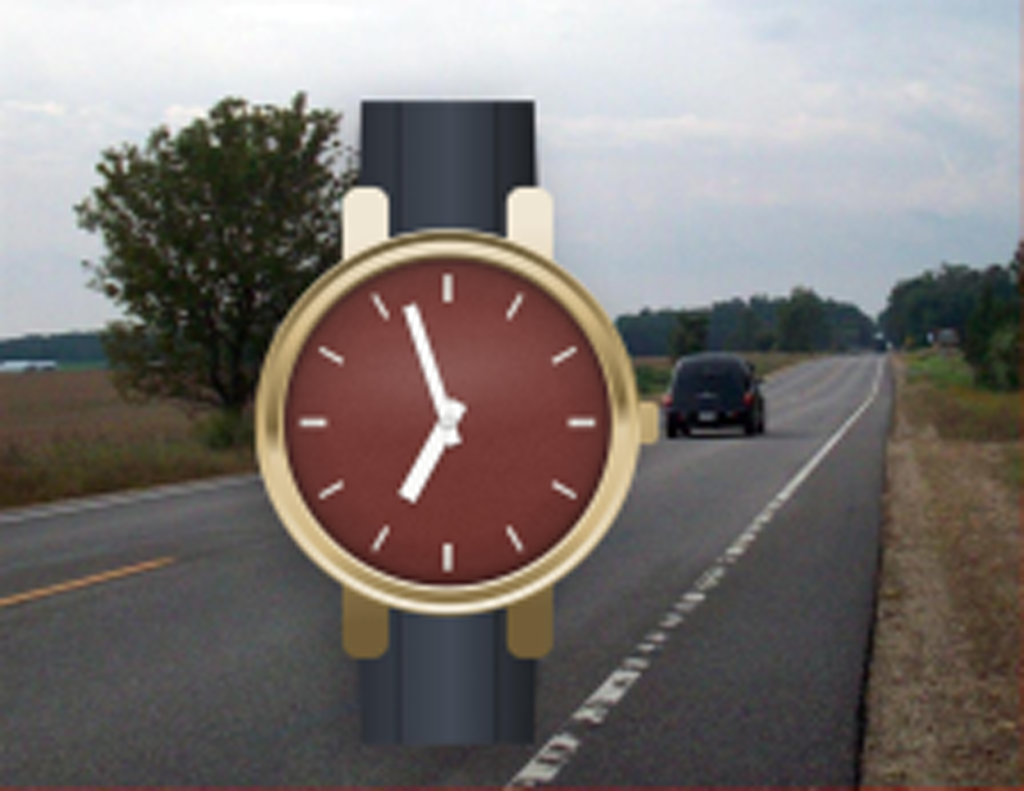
6:57
